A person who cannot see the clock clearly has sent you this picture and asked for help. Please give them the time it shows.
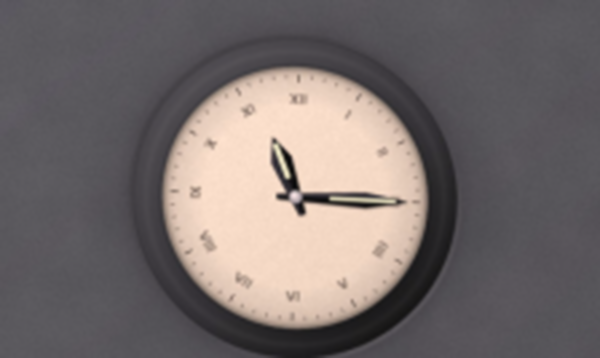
11:15
